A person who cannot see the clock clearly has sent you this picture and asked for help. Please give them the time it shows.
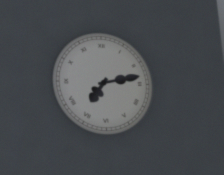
7:13
